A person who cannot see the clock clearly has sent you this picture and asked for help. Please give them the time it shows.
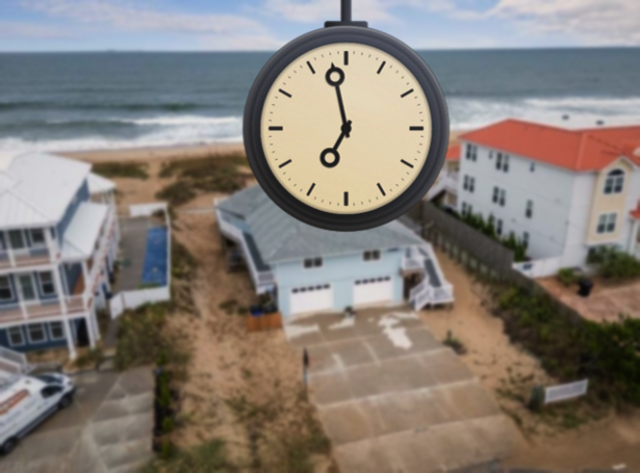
6:58
